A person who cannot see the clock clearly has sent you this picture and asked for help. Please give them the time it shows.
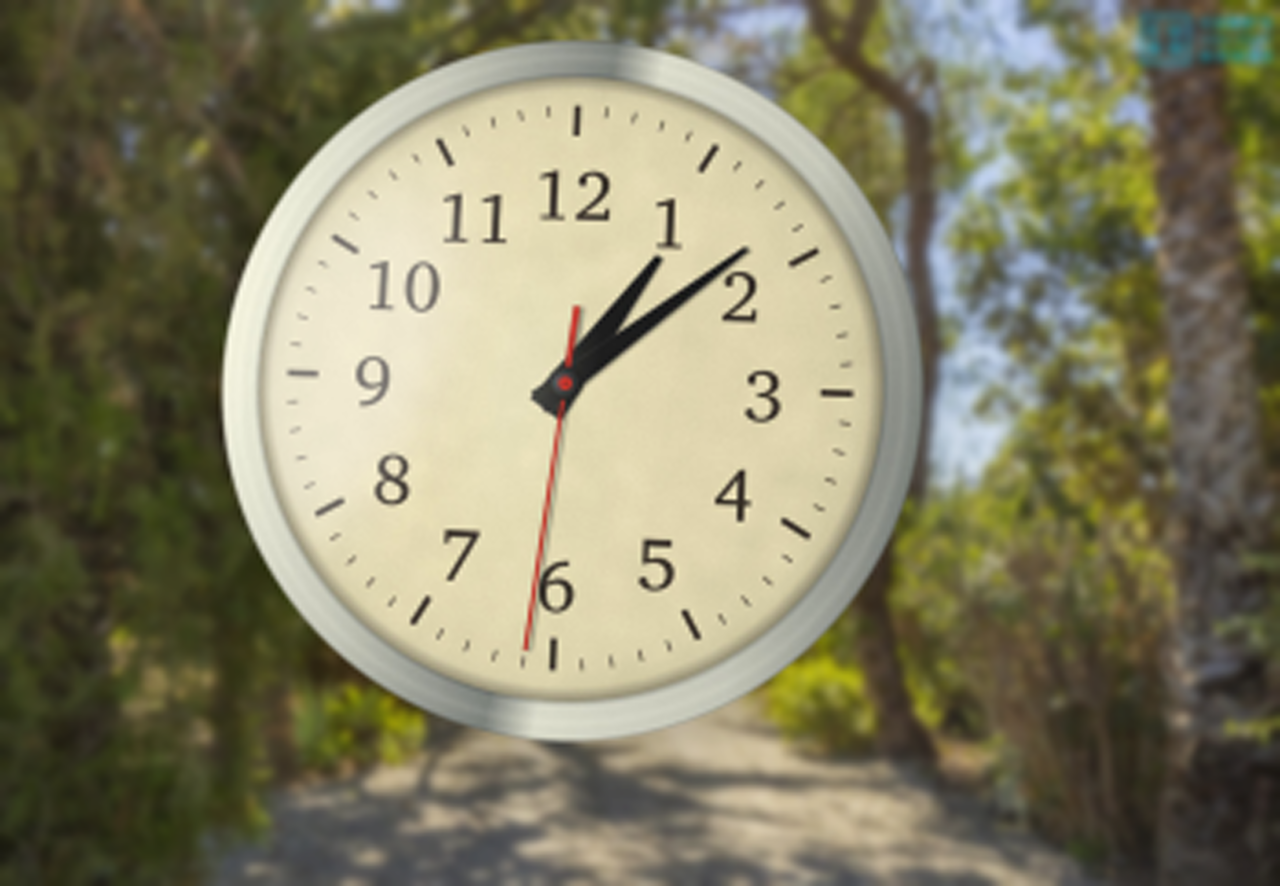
1:08:31
